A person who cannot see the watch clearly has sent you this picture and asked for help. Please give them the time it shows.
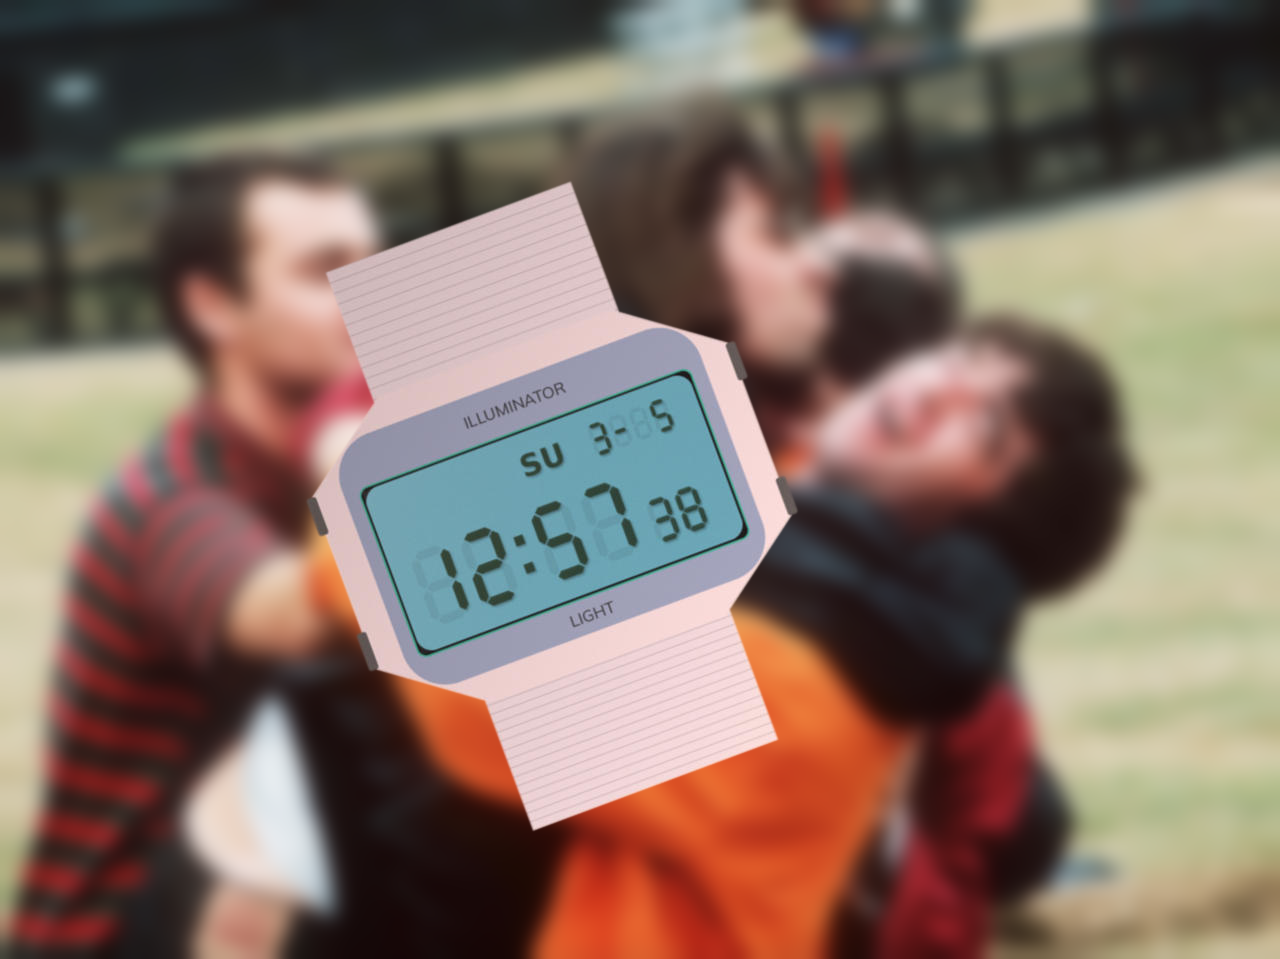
12:57:38
